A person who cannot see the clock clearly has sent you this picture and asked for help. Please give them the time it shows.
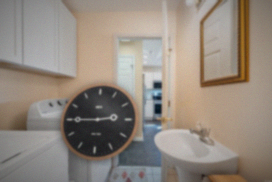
2:45
